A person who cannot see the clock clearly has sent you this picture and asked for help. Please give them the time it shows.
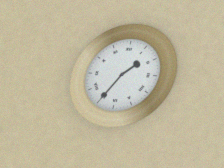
1:35
